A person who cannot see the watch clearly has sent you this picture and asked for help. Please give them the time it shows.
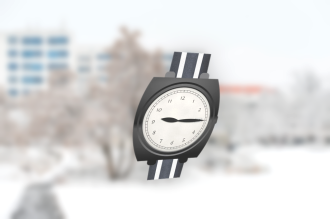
9:15
